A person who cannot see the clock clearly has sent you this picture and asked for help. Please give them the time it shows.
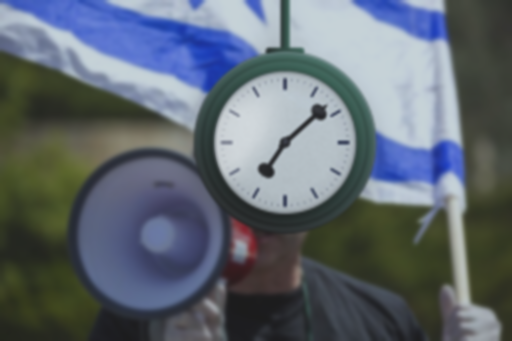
7:08
